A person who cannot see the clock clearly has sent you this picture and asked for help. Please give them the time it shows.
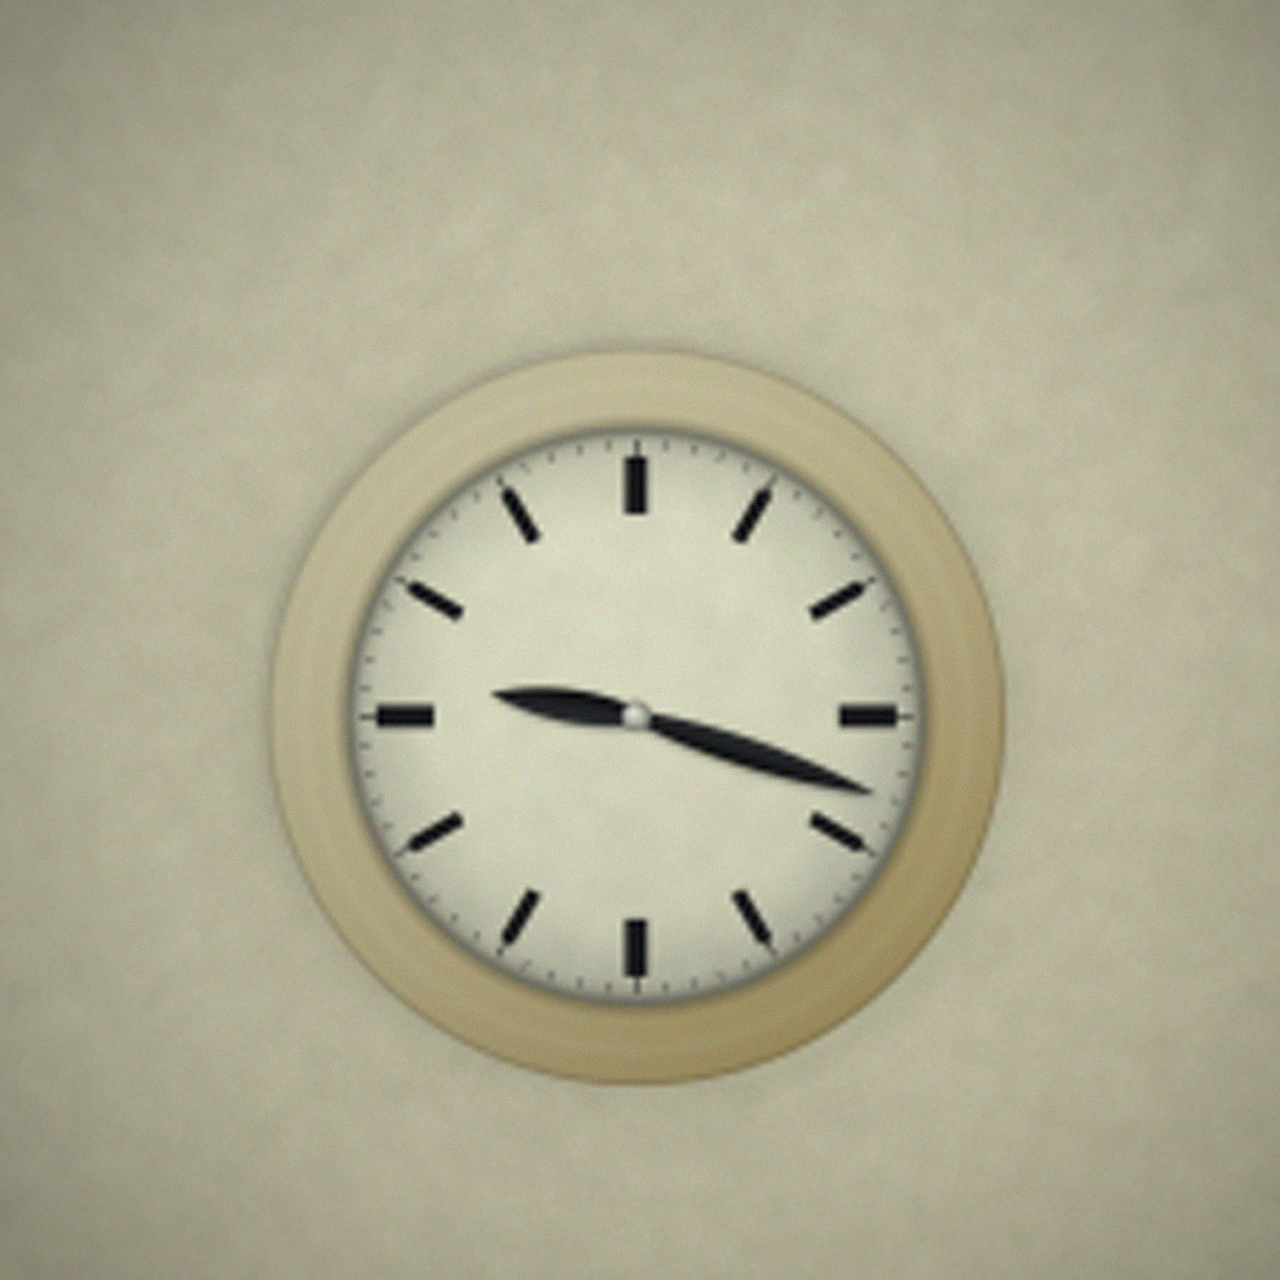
9:18
